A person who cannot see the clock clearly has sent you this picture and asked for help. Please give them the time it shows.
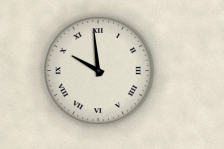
9:59
